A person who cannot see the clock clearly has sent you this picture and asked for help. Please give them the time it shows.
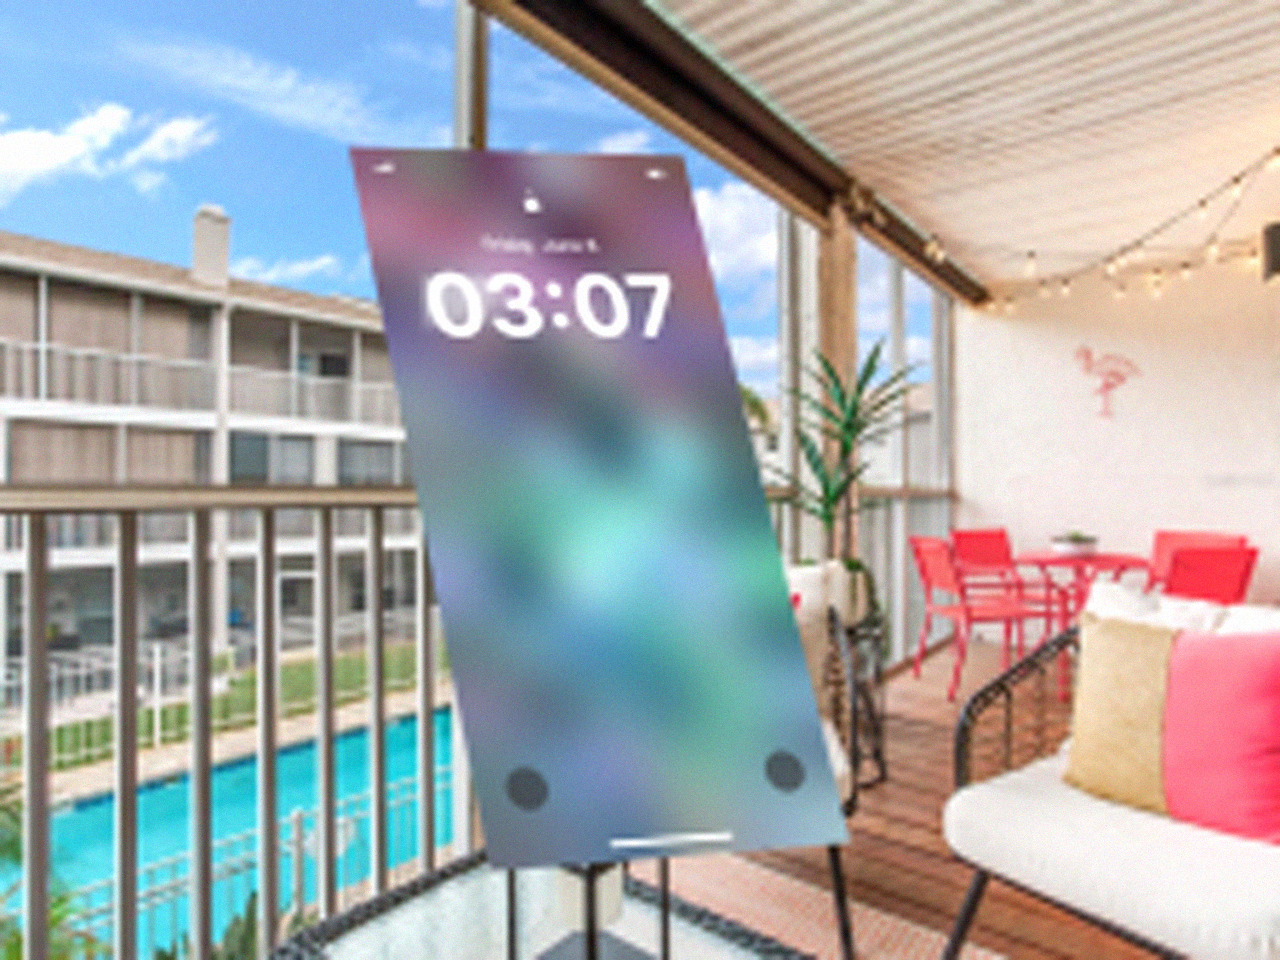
3:07
